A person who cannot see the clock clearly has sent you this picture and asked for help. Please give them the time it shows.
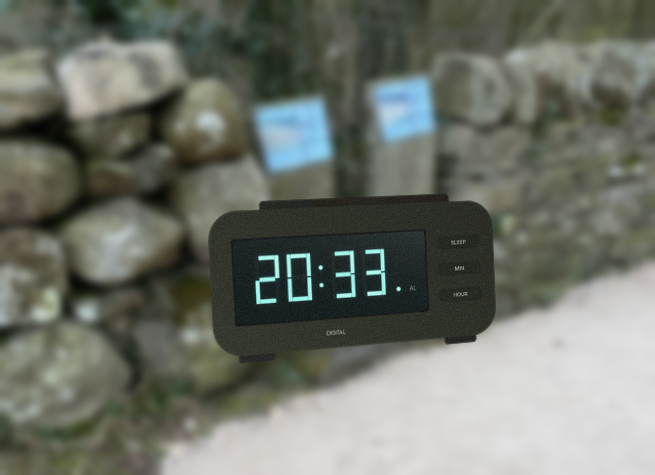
20:33
